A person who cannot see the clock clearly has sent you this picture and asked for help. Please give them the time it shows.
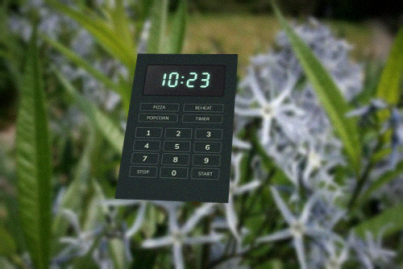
10:23
